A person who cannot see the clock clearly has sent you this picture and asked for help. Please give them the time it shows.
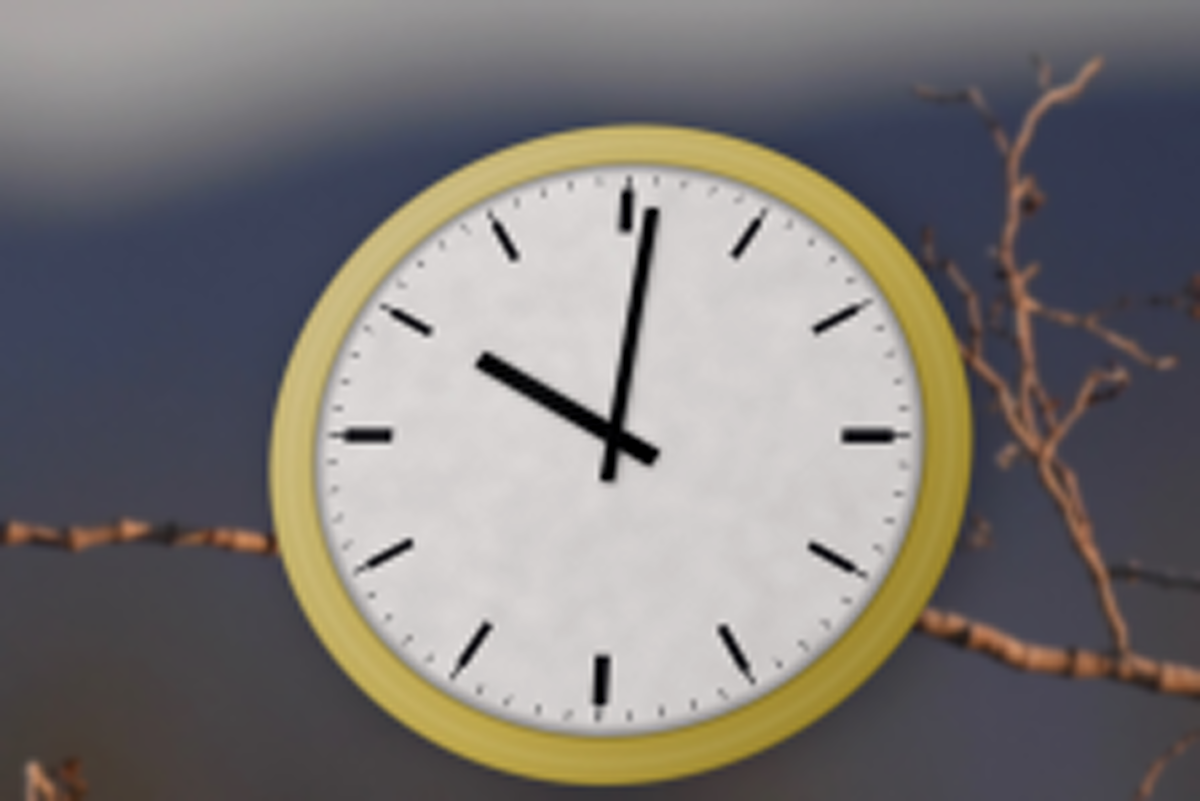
10:01
